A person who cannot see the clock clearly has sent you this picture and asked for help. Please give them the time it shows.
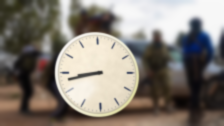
8:43
